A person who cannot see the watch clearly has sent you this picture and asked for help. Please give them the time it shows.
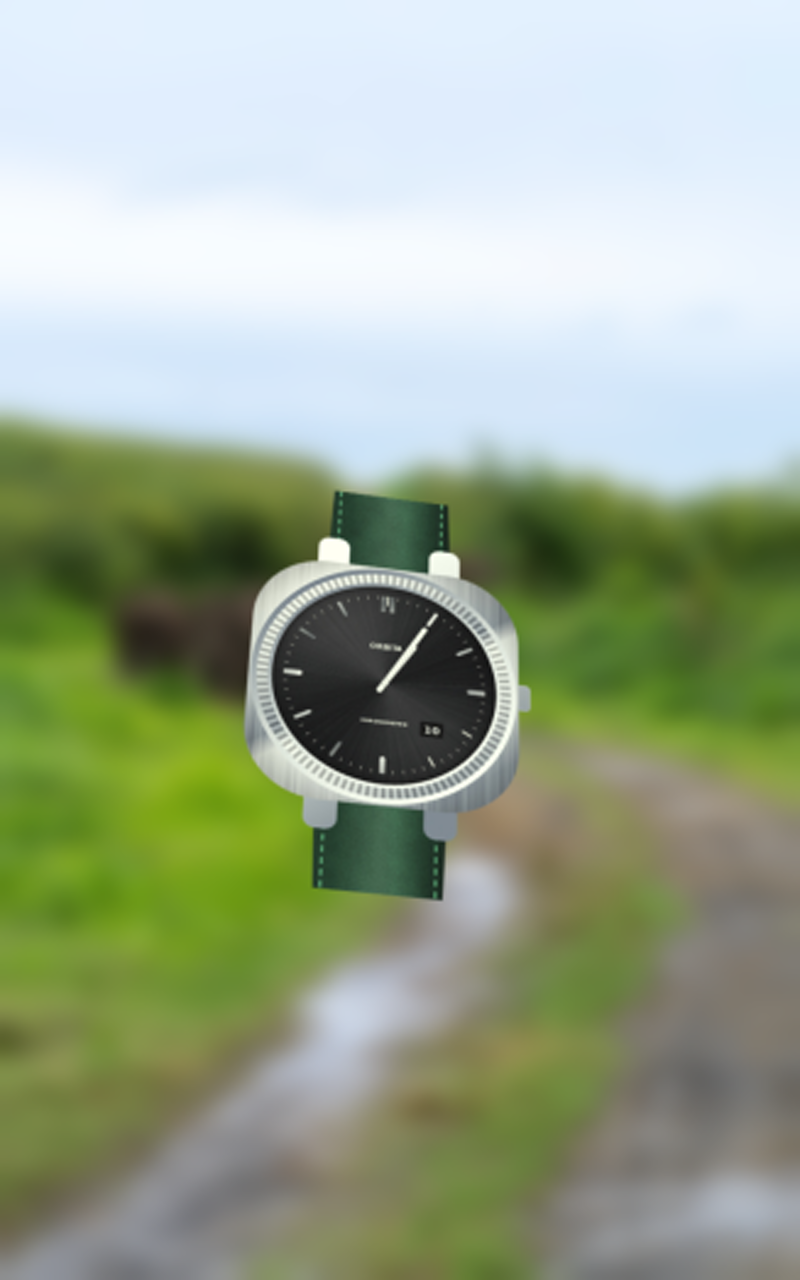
1:05
